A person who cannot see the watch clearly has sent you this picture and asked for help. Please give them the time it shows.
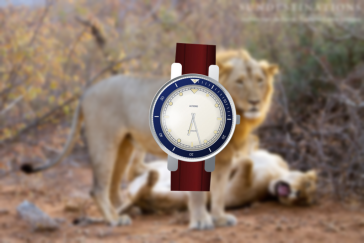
6:27
